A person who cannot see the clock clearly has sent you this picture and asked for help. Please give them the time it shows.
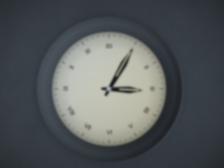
3:05
